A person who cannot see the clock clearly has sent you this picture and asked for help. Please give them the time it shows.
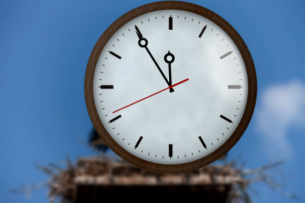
11:54:41
